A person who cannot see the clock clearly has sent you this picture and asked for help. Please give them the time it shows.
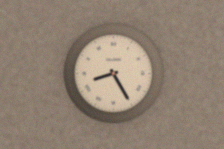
8:25
